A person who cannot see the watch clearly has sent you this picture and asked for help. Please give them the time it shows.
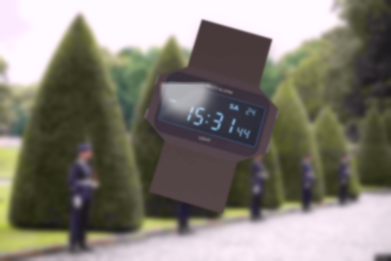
15:31
